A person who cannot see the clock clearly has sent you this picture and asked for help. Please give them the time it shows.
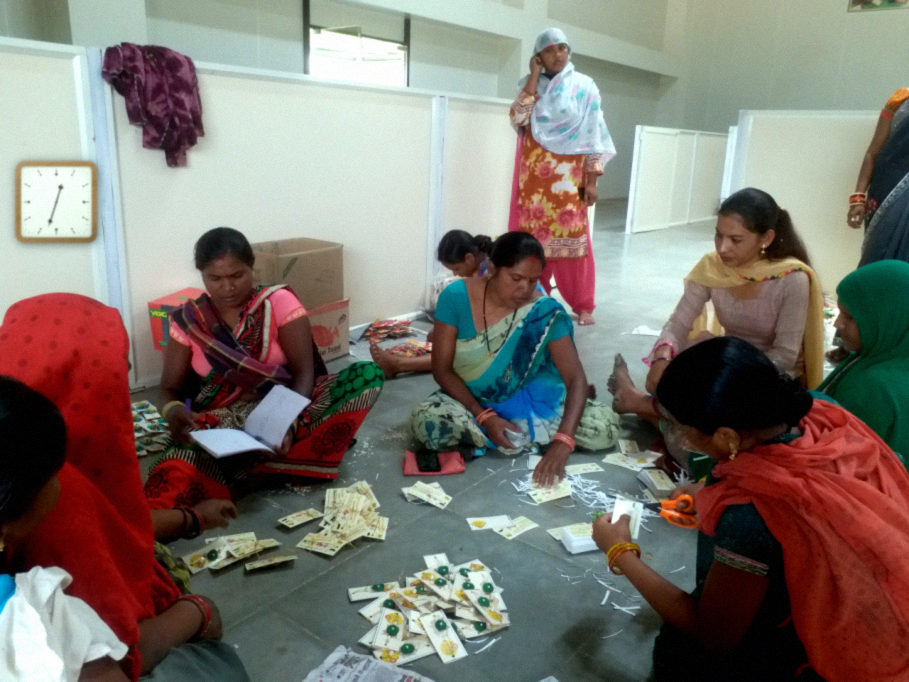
12:33
